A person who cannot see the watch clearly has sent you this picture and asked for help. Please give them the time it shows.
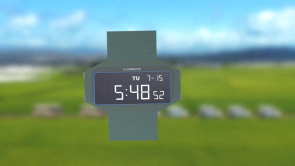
5:48:52
